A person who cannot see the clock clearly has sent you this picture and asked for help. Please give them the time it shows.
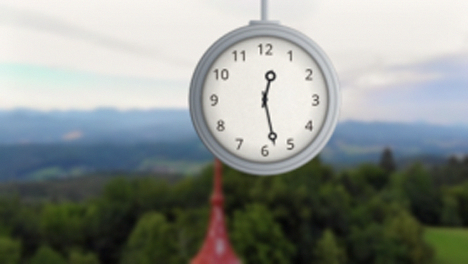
12:28
